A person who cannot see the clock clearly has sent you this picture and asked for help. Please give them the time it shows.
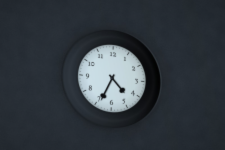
4:34
